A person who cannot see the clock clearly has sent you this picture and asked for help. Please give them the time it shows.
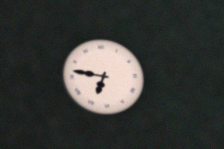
6:47
